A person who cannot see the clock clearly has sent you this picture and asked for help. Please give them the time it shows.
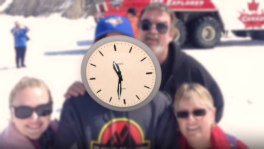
11:32
